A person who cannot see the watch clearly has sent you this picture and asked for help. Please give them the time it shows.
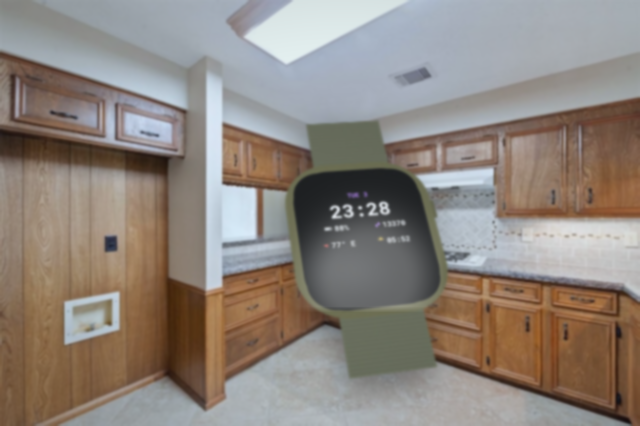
23:28
